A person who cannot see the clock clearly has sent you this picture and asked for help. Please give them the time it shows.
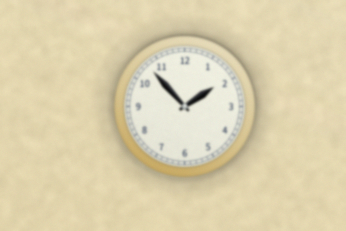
1:53
